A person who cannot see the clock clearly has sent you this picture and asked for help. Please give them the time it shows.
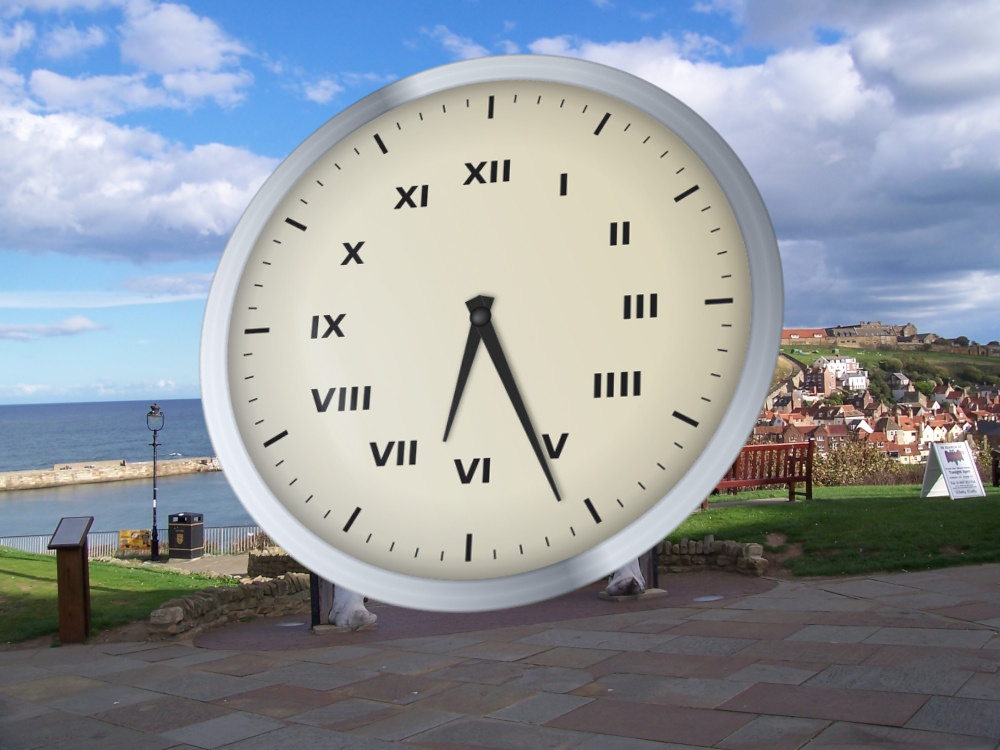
6:26
